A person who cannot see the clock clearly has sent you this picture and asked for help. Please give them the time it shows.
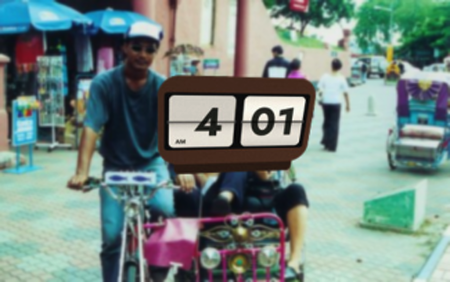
4:01
